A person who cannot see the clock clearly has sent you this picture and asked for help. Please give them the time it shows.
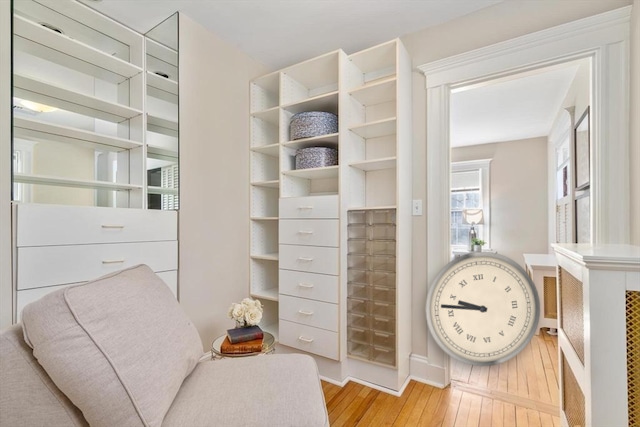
9:47
